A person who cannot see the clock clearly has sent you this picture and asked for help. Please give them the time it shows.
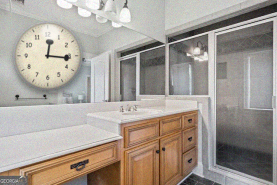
12:16
